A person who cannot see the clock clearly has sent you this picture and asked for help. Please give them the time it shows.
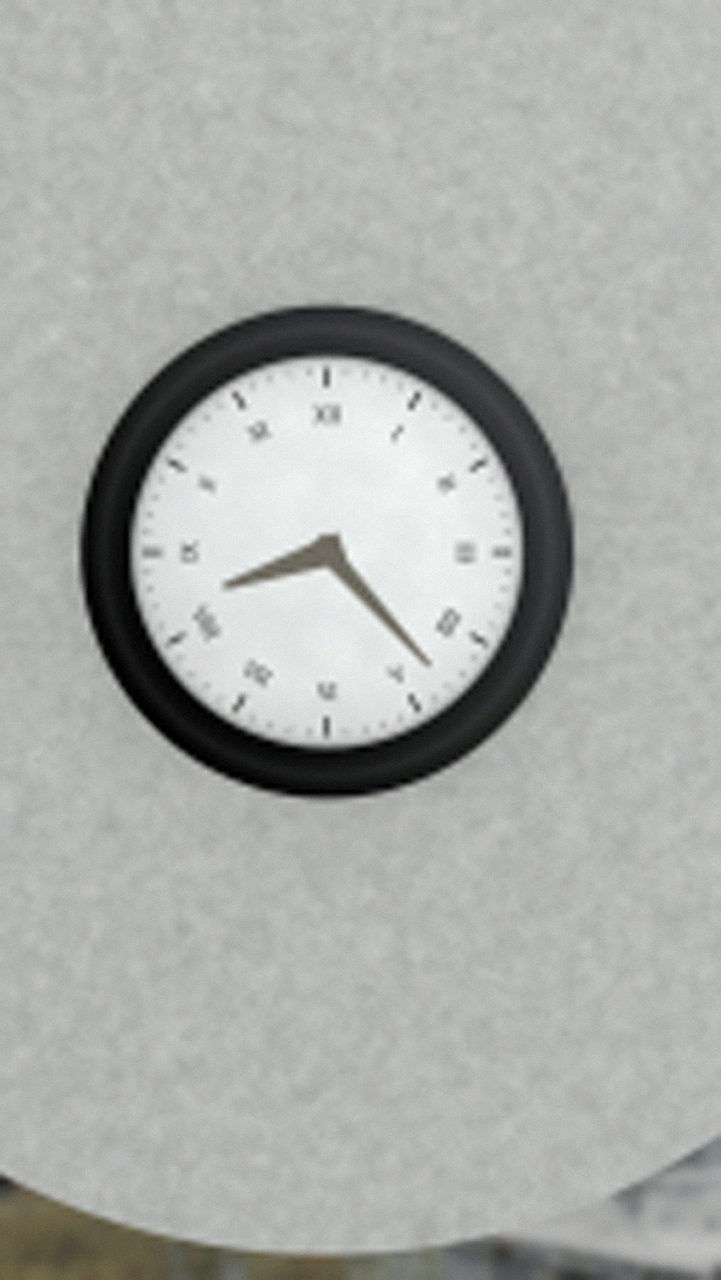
8:23
